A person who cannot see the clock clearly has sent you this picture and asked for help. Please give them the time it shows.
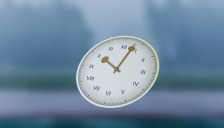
10:03
